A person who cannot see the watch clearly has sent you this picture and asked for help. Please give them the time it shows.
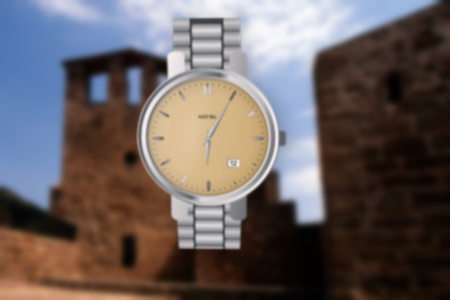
6:05
